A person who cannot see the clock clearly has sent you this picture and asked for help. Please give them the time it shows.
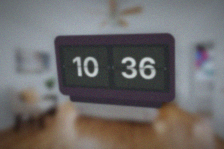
10:36
